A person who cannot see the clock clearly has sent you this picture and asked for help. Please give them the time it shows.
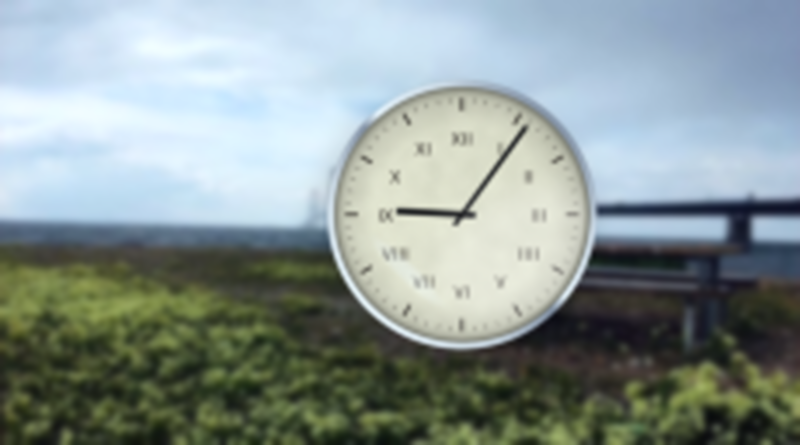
9:06
